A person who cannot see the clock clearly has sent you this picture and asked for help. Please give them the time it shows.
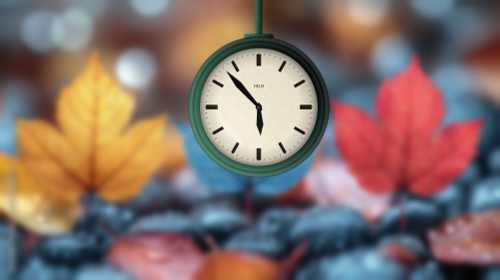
5:53
